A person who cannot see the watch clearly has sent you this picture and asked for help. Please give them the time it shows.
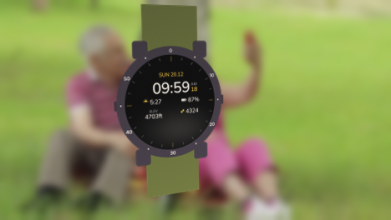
9:59
